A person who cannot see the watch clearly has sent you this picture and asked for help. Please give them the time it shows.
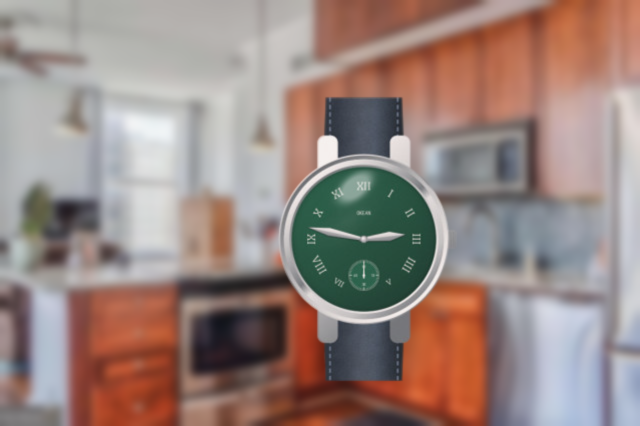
2:47
